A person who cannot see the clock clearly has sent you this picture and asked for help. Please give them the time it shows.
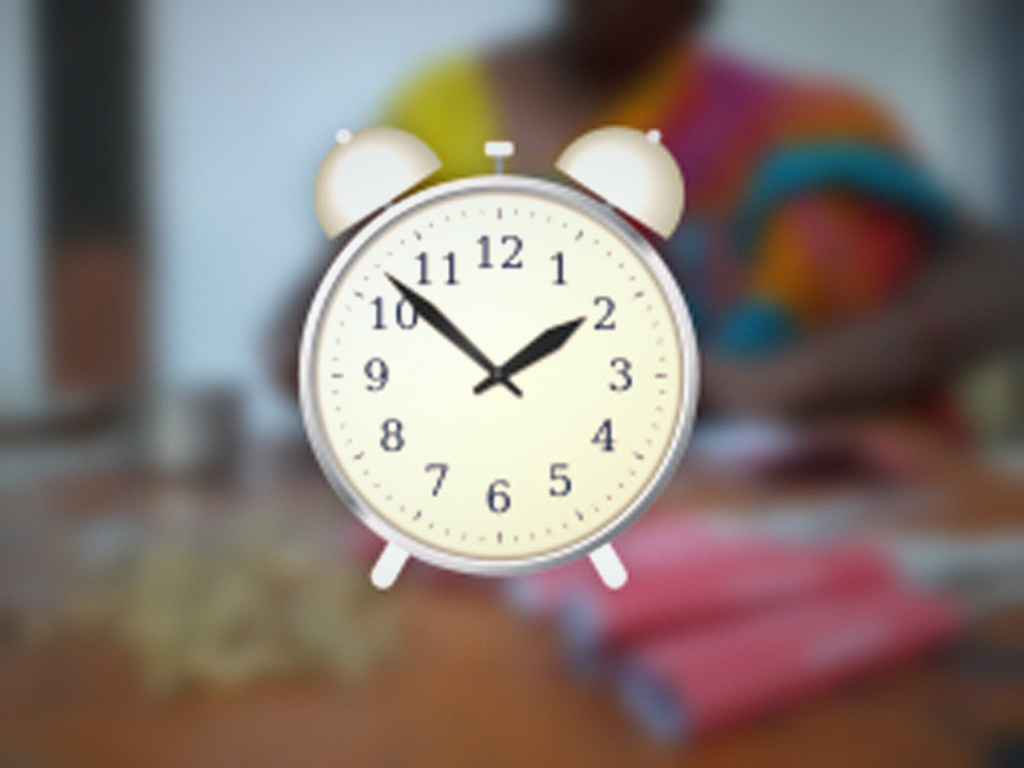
1:52
